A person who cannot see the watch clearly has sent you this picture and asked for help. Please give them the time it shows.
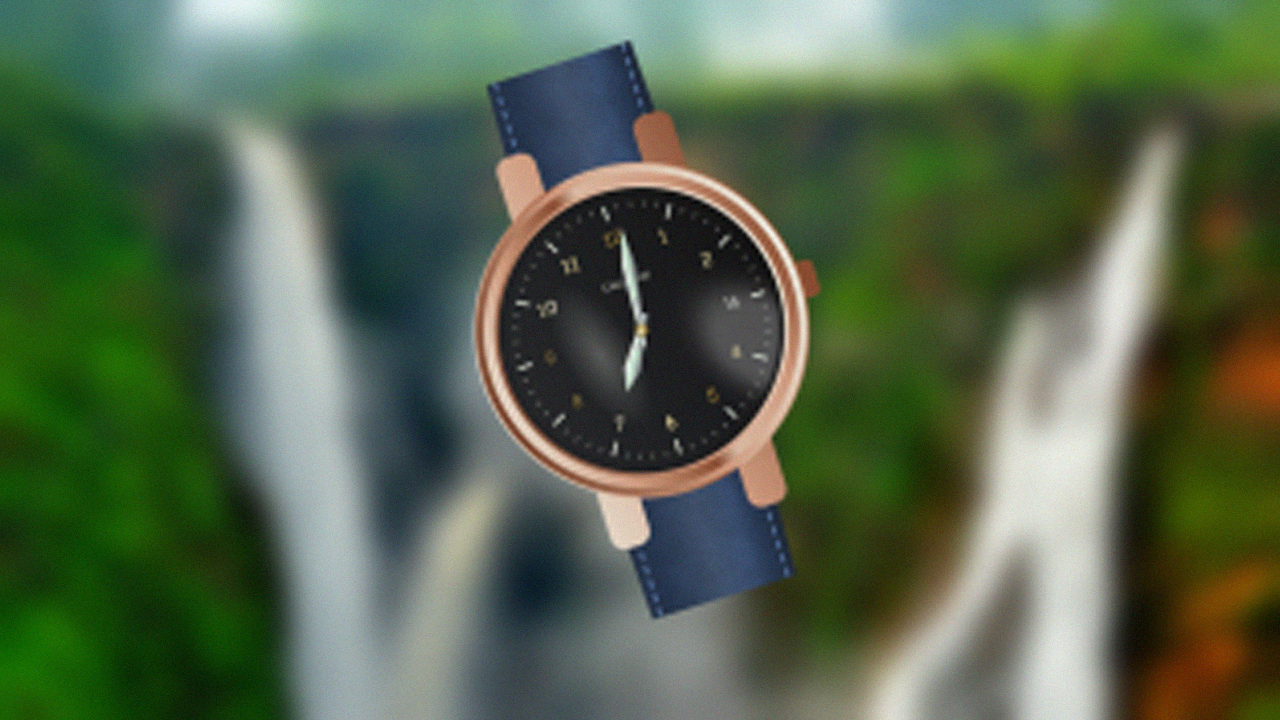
7:01
